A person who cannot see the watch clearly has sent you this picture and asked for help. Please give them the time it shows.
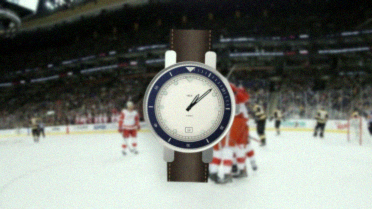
1:08
